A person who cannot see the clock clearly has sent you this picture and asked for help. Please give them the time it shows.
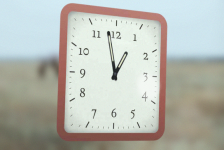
12:58
